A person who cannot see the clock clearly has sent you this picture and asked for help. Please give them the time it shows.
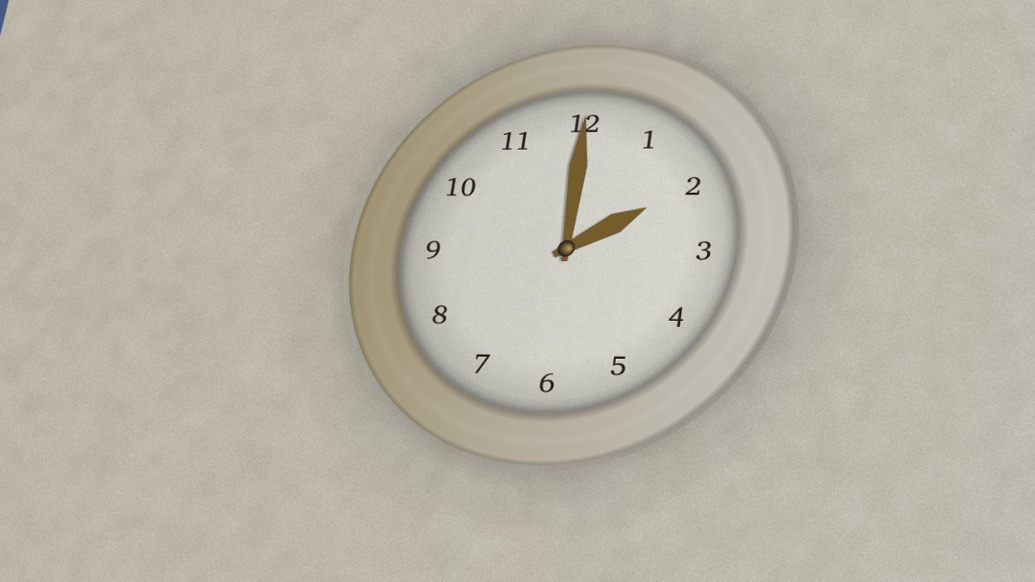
2:00
